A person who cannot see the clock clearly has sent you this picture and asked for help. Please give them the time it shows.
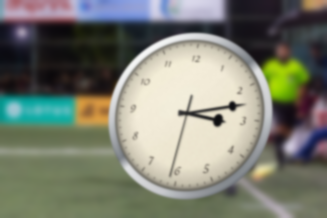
3:12:31
